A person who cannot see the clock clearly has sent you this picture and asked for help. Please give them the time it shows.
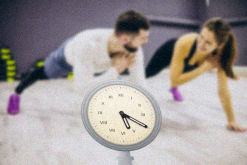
5:20
